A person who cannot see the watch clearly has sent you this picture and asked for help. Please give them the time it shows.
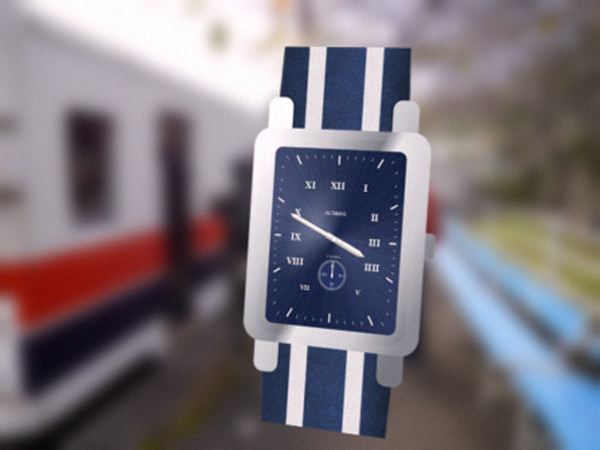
3:49
